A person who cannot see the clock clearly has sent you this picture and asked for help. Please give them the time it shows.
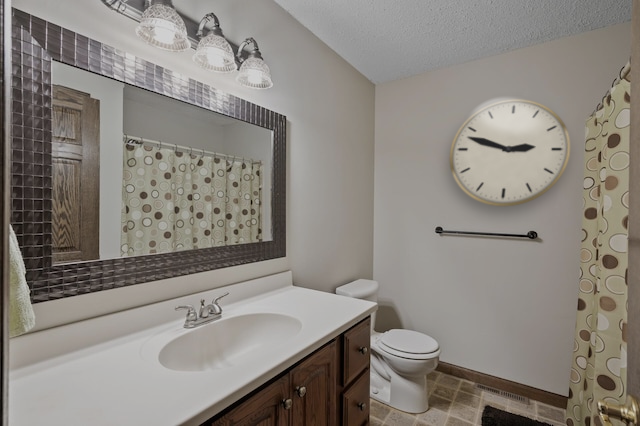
2:48
